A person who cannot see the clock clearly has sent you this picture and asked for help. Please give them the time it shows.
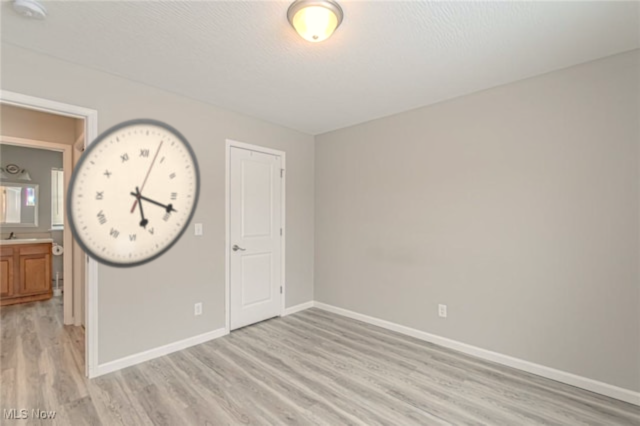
5:18:03
